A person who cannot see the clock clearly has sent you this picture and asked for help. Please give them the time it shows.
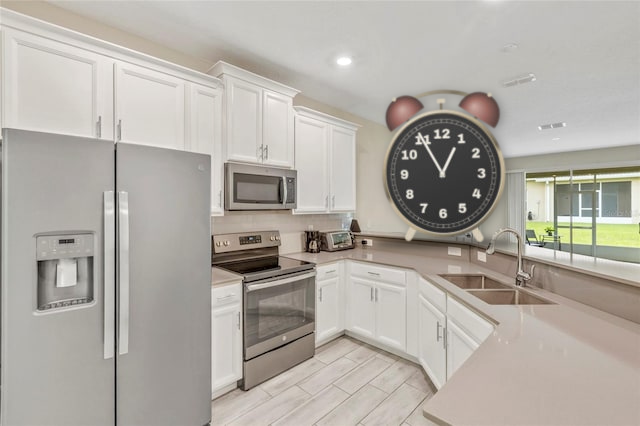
12:55
